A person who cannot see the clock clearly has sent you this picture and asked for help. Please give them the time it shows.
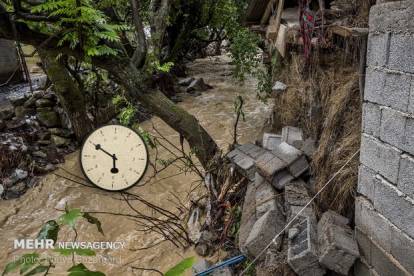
5:50
